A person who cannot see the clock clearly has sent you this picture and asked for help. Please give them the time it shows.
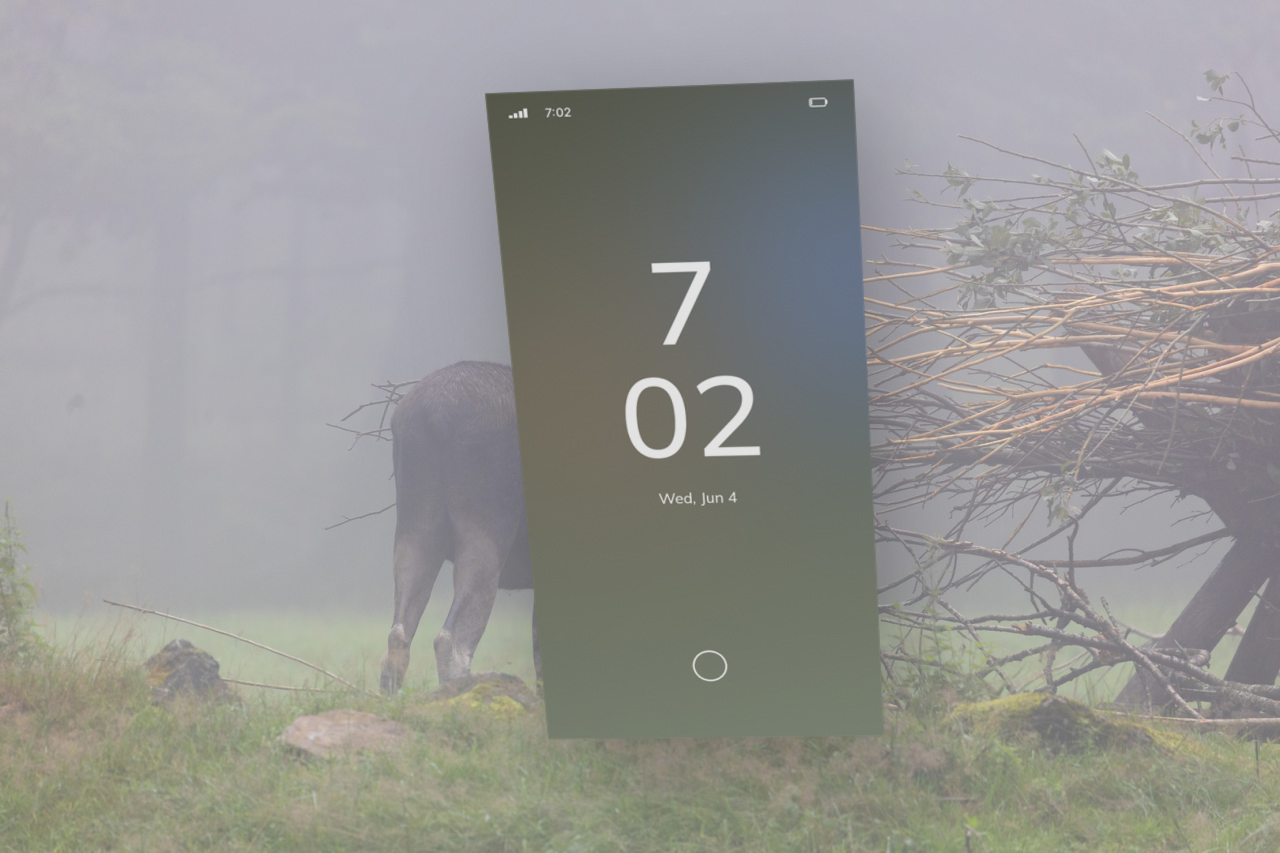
7:02
